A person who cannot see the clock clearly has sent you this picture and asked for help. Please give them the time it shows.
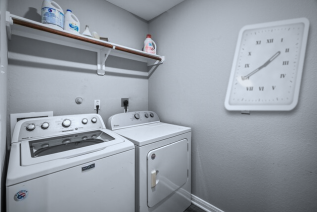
1:40
